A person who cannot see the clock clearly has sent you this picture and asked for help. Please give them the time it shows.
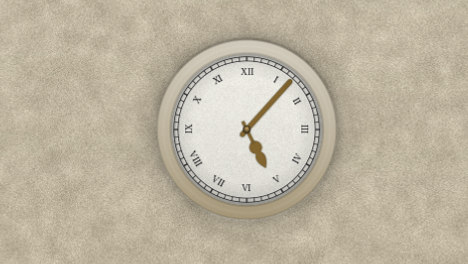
5:07
